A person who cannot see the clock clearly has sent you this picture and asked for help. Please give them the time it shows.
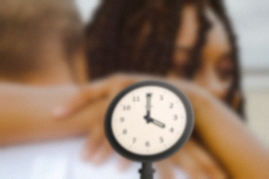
4:00
